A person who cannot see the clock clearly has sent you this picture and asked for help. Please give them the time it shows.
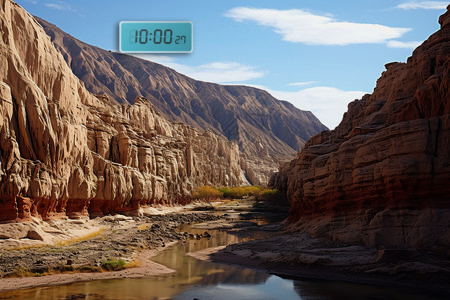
10:00
